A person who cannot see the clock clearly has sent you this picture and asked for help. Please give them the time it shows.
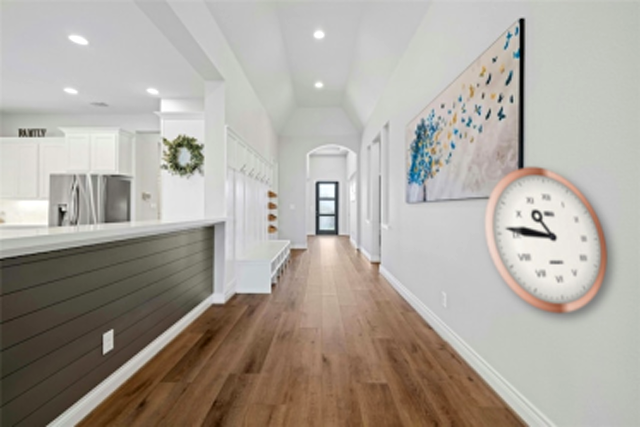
10:46
